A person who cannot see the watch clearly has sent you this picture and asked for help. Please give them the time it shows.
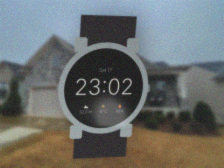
23:02
